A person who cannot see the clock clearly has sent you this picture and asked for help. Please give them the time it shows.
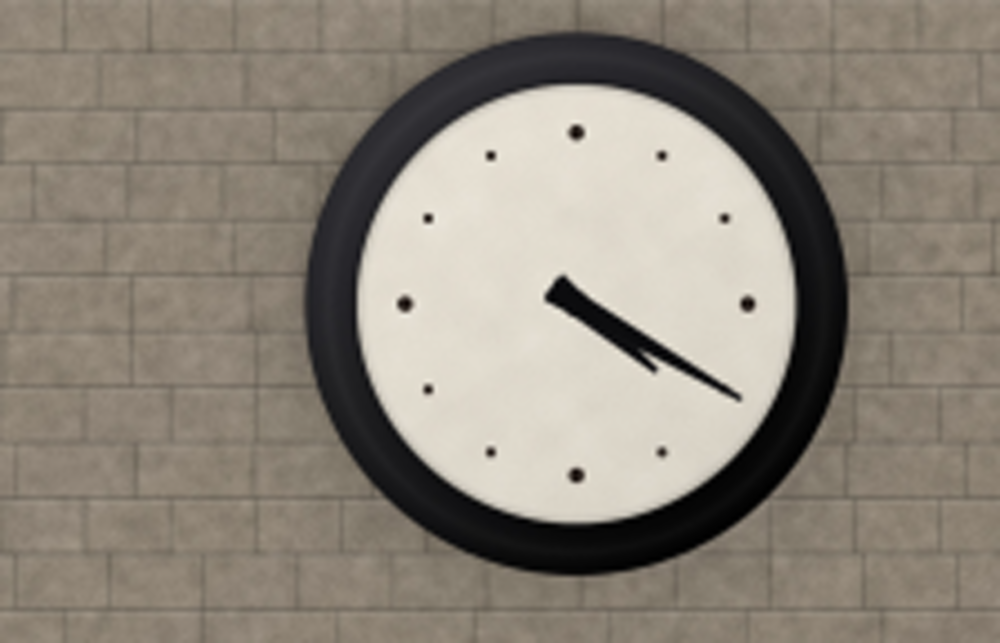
4:20
